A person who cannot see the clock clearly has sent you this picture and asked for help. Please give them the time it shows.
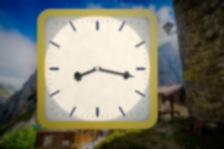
8:17
